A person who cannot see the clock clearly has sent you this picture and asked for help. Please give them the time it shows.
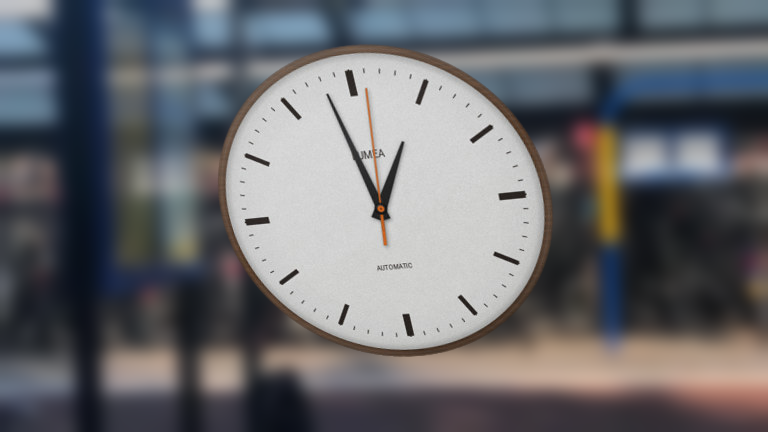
12:58:01
